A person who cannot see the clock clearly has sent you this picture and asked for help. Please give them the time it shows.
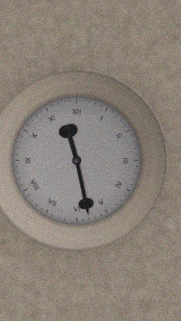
11:28
